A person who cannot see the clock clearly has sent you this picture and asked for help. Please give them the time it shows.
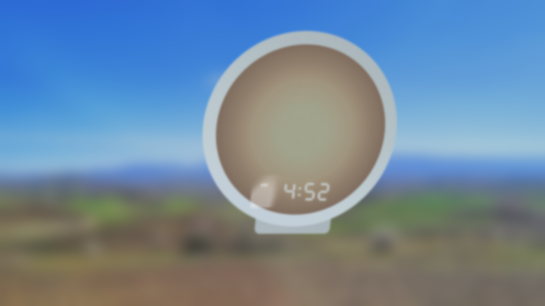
4:52
